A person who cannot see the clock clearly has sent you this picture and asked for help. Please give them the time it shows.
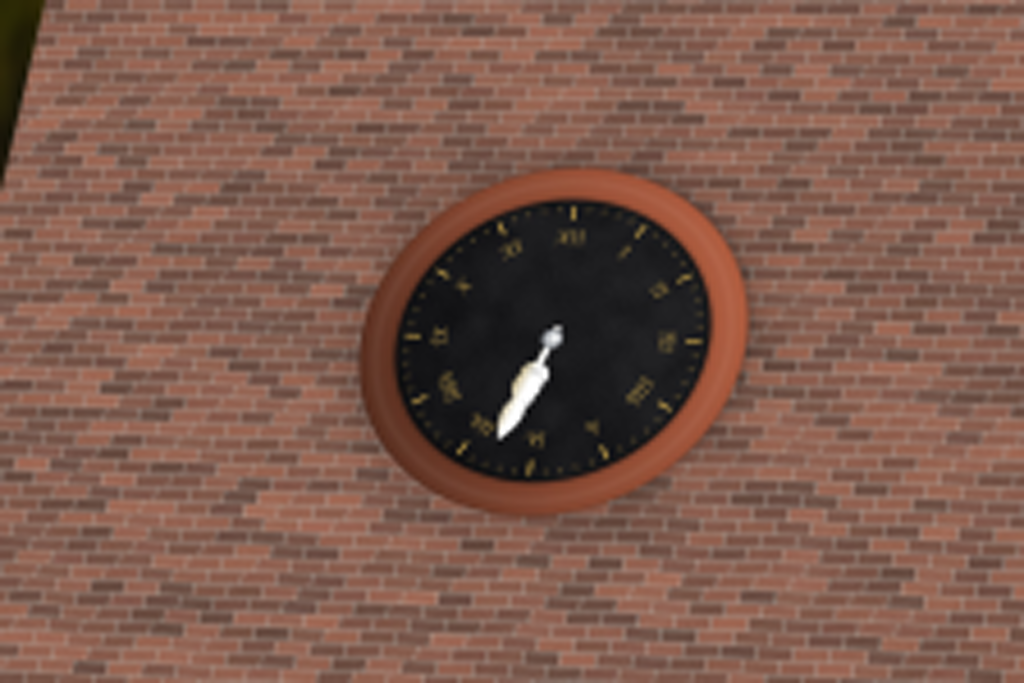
6:33
